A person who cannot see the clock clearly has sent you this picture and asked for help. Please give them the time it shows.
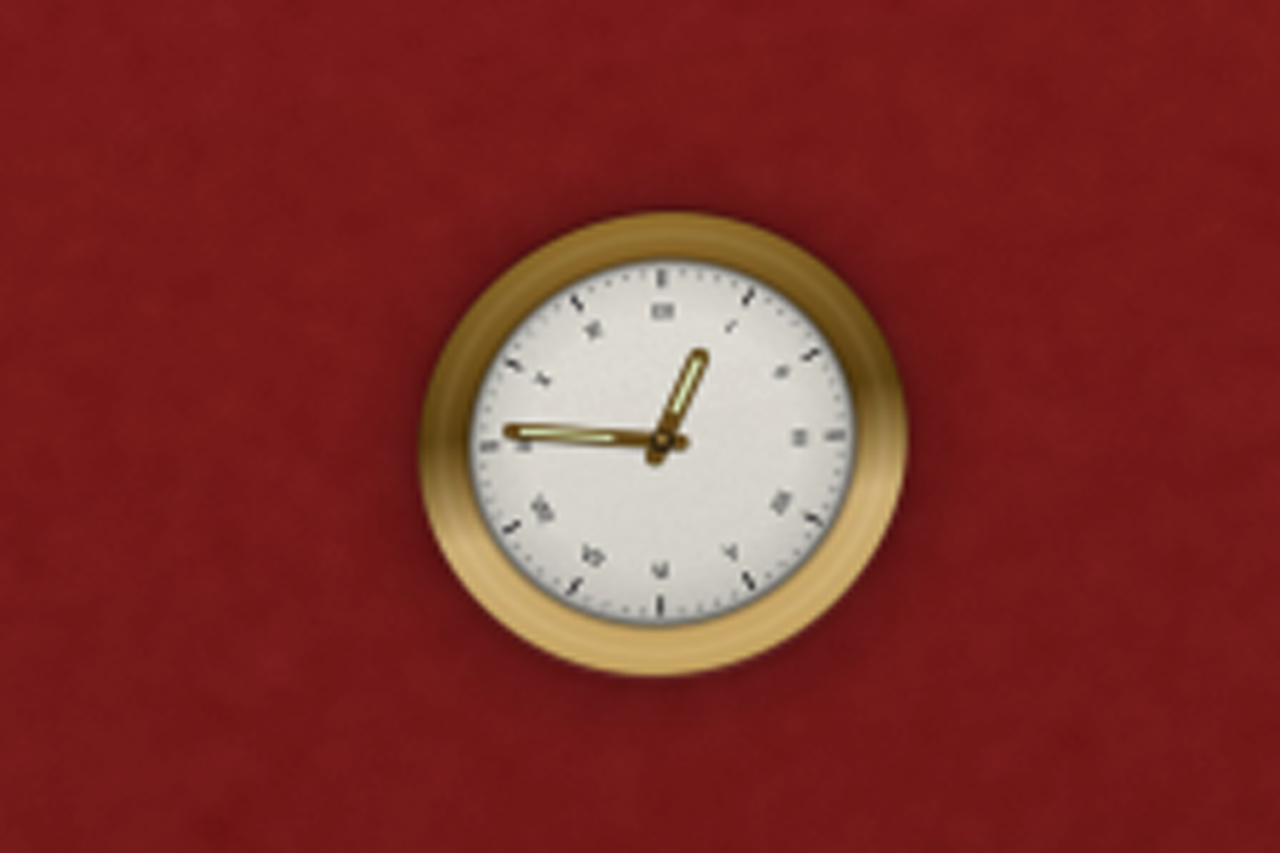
12:46
